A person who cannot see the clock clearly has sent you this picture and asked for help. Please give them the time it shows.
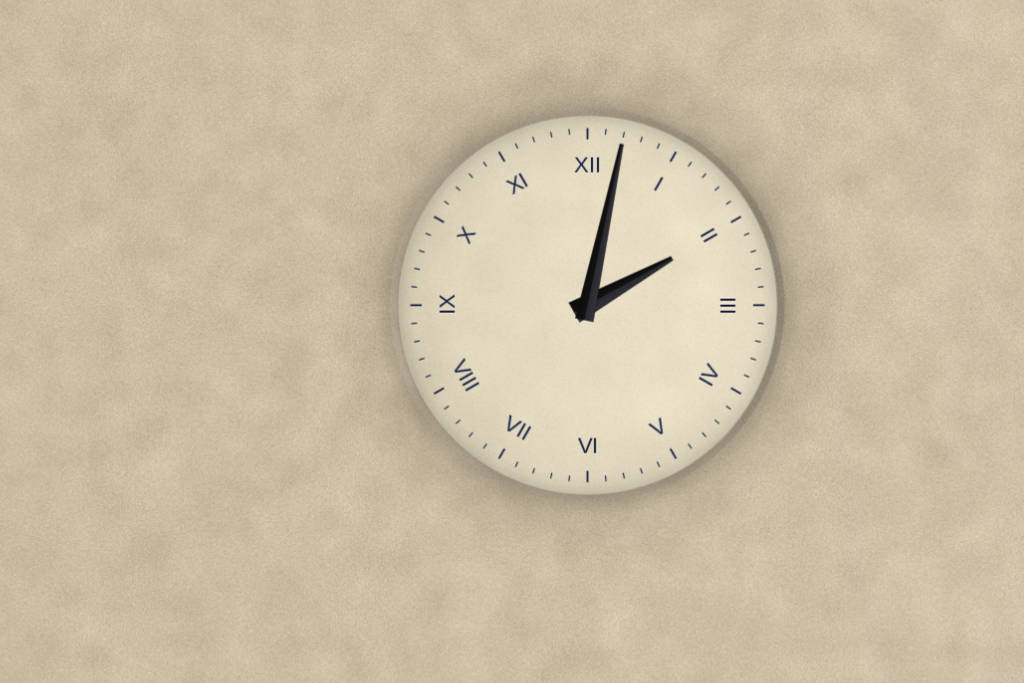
2:02
